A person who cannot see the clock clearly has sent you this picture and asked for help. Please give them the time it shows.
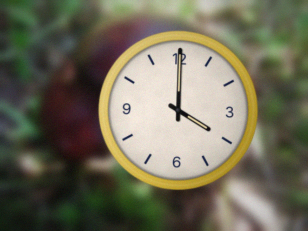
4:00
